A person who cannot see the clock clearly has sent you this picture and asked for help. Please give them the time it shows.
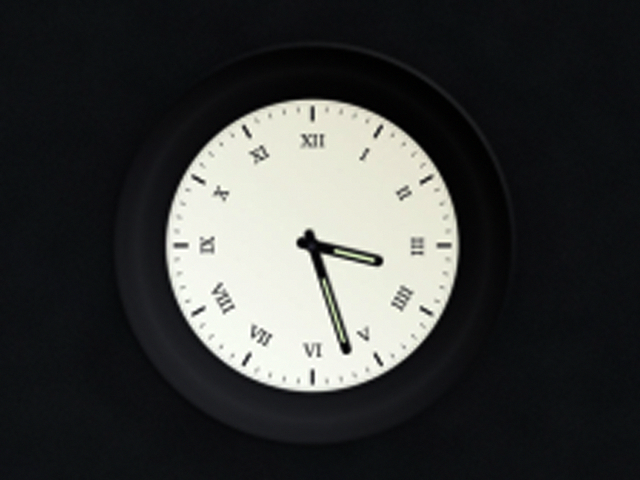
3:27
